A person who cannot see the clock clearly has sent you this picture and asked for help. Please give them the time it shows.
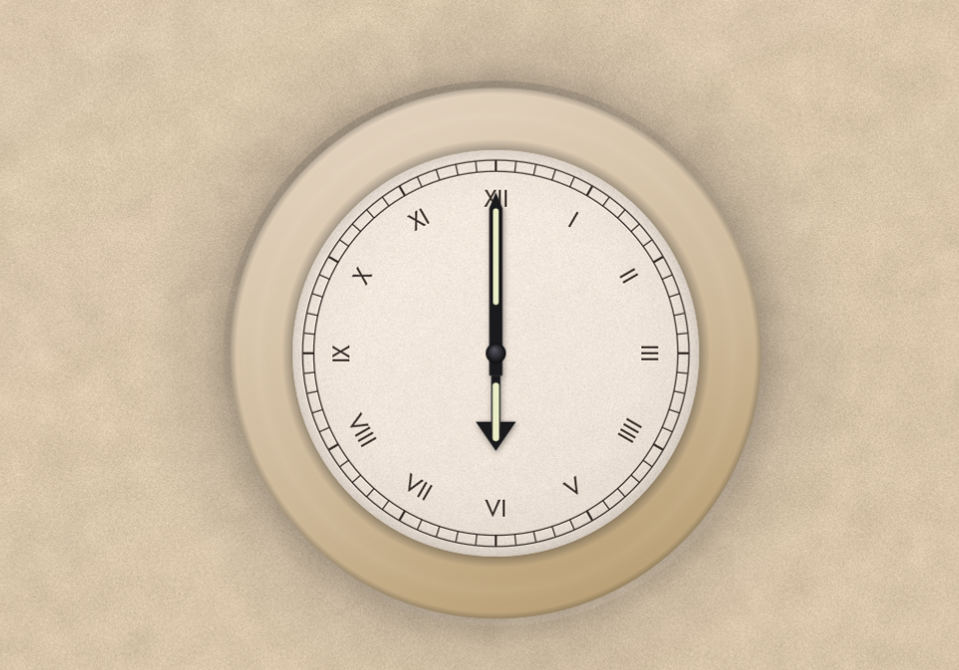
6:00
